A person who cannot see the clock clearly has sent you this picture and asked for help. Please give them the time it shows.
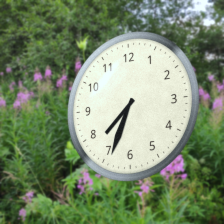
7:34
